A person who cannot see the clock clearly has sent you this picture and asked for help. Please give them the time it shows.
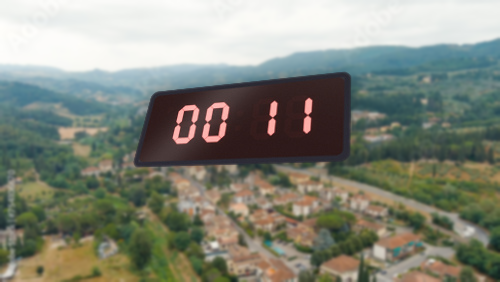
0:11
